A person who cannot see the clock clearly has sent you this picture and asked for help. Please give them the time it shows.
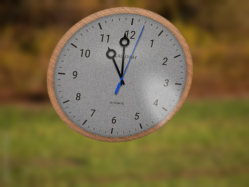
10:59:02
